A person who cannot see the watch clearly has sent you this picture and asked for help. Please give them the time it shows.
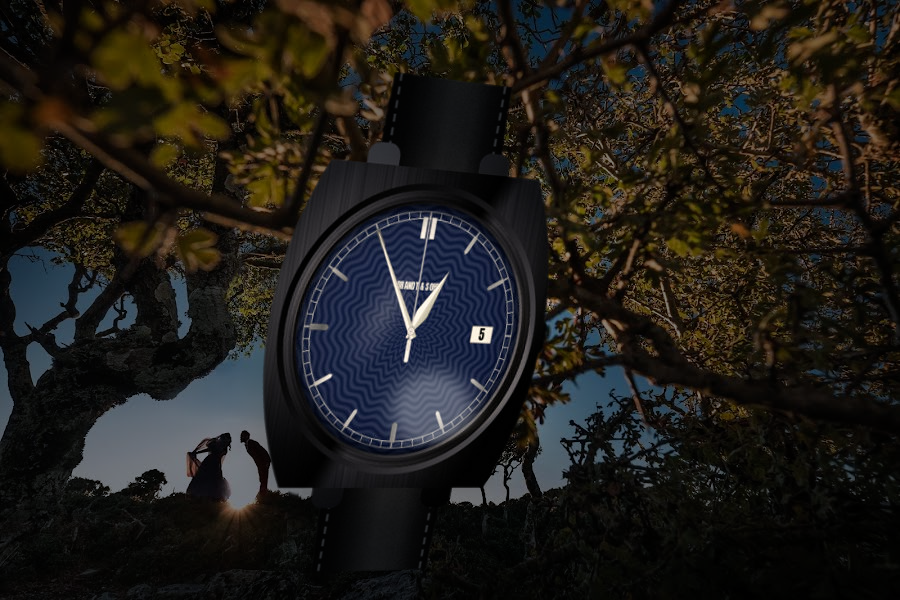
12:55:00
